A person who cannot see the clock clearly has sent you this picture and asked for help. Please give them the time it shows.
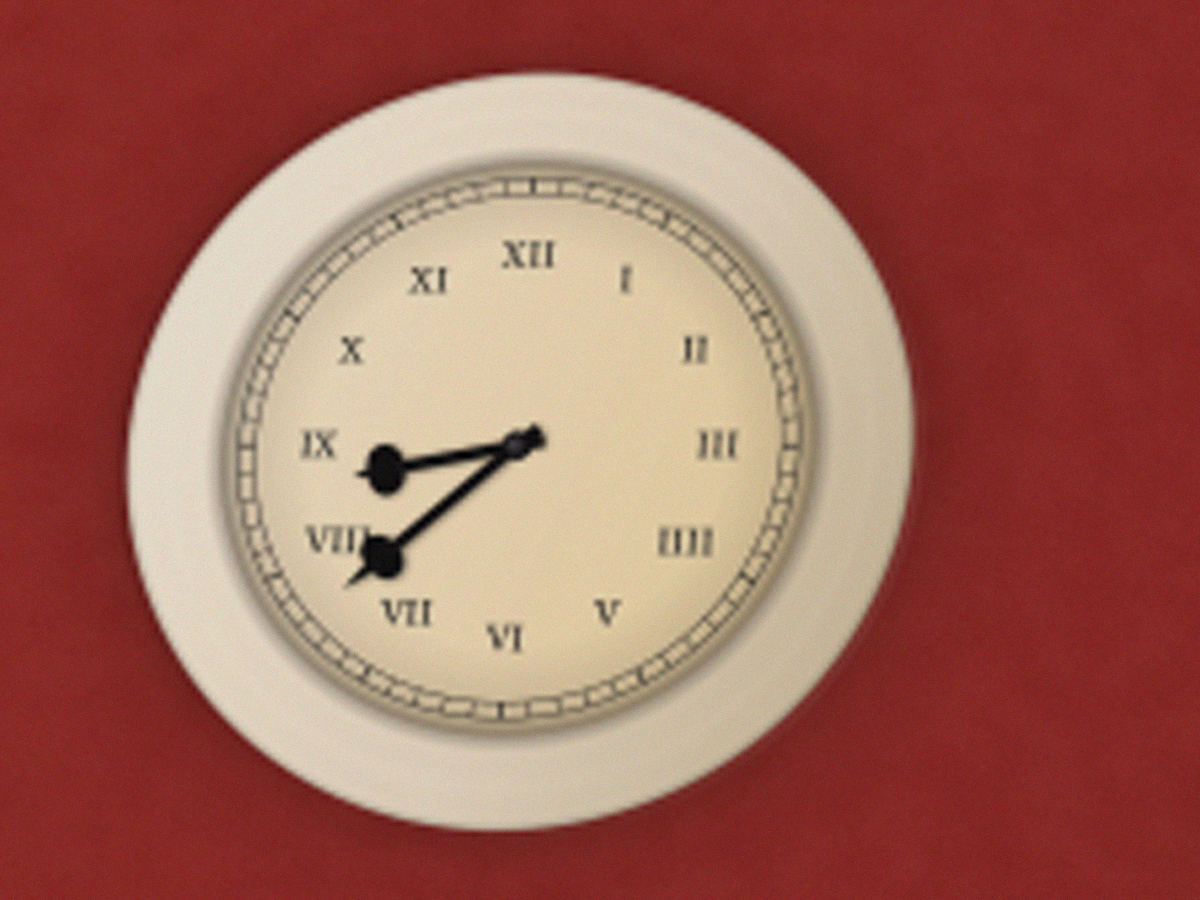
8:38
